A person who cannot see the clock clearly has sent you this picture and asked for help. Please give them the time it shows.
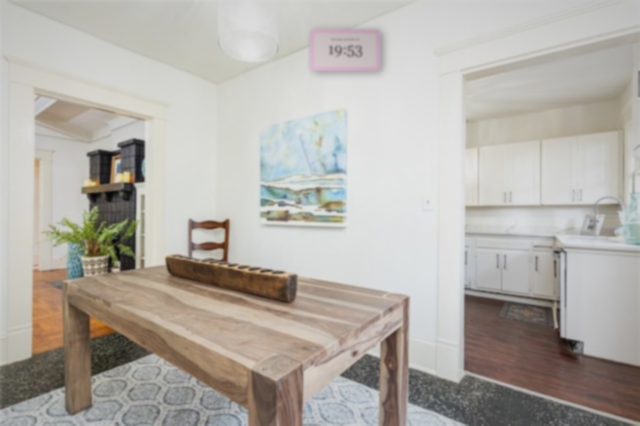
19:53
